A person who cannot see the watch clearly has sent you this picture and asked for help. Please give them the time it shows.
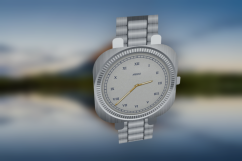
2:38
